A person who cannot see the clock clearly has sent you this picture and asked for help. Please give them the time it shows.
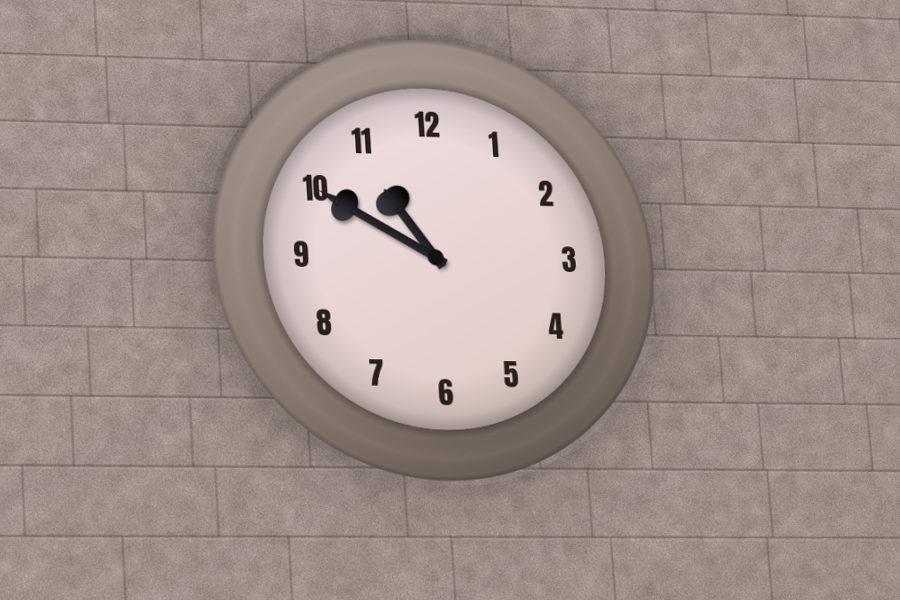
10:50
